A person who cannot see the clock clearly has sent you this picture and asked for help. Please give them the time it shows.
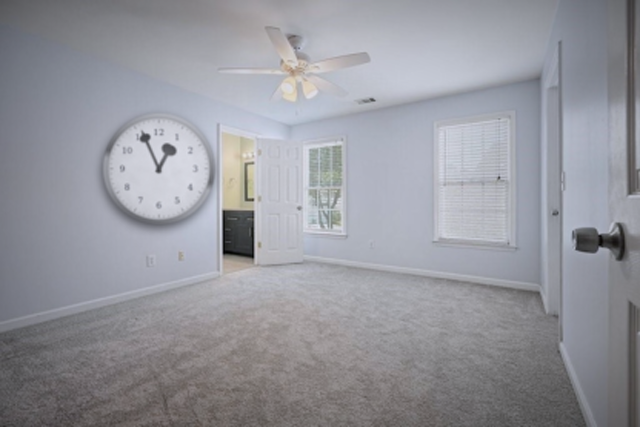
12:56
